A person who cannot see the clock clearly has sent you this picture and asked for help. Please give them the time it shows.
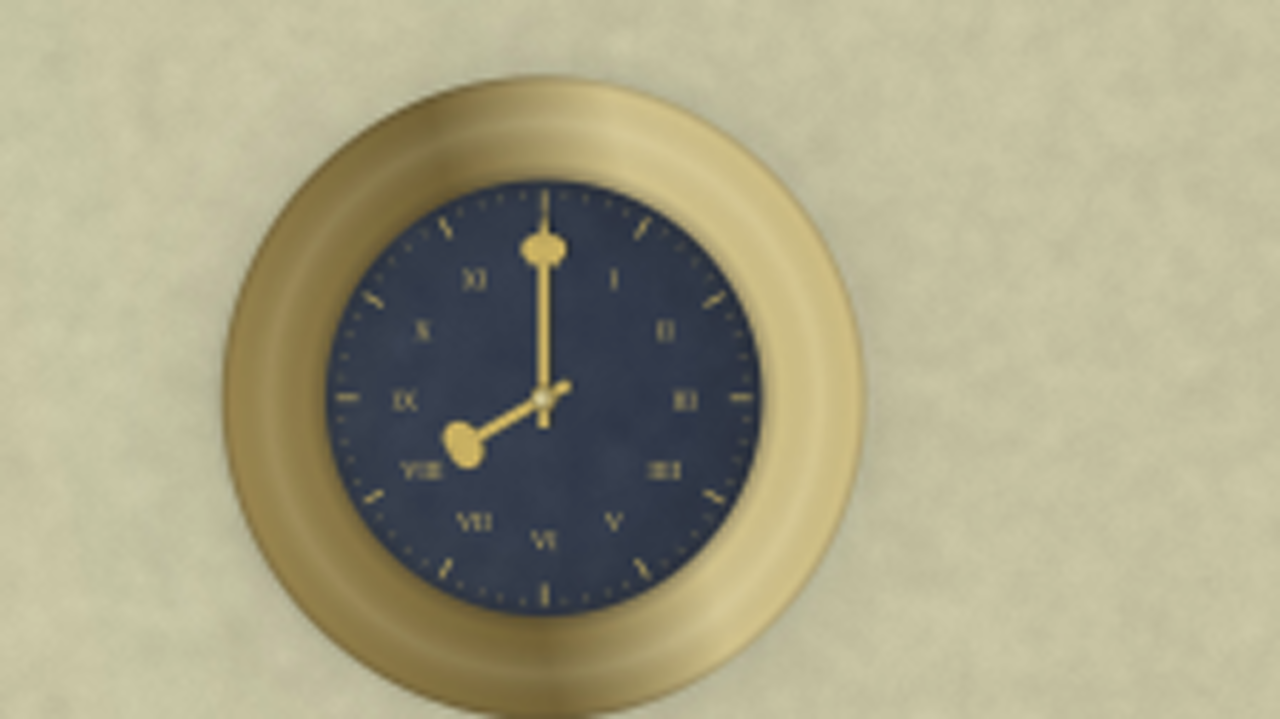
8:00
